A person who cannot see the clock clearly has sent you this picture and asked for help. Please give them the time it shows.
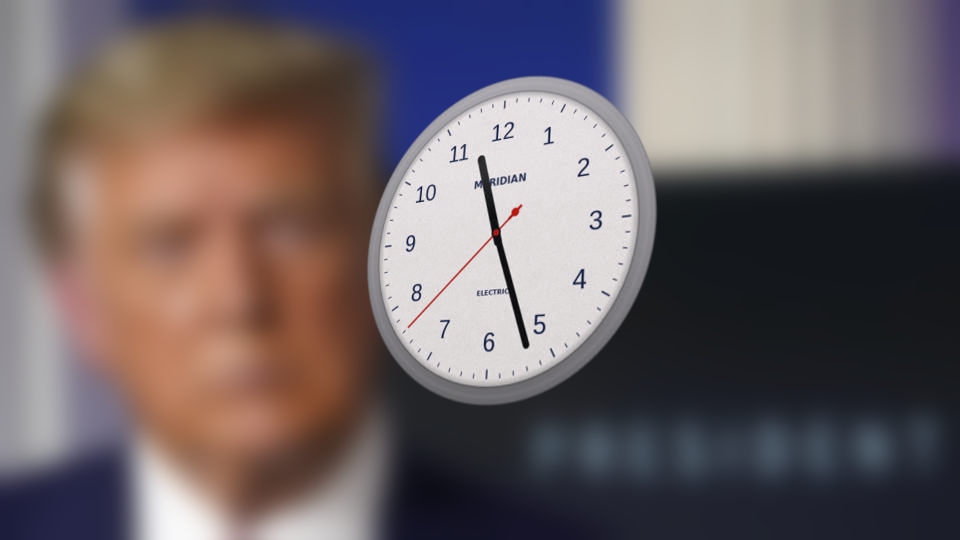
11:26:38
